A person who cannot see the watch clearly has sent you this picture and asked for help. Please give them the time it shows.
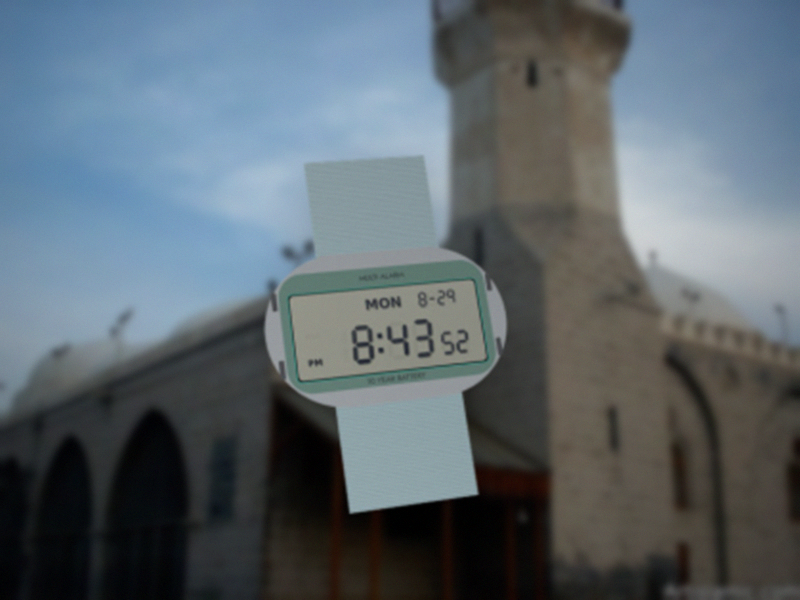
8:43:52
